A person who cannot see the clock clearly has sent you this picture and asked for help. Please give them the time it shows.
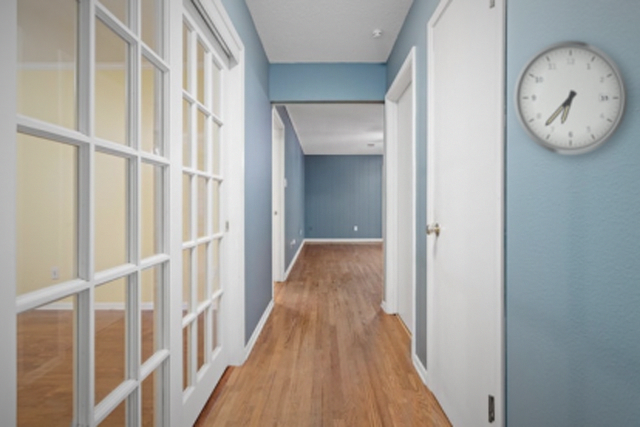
6:37
